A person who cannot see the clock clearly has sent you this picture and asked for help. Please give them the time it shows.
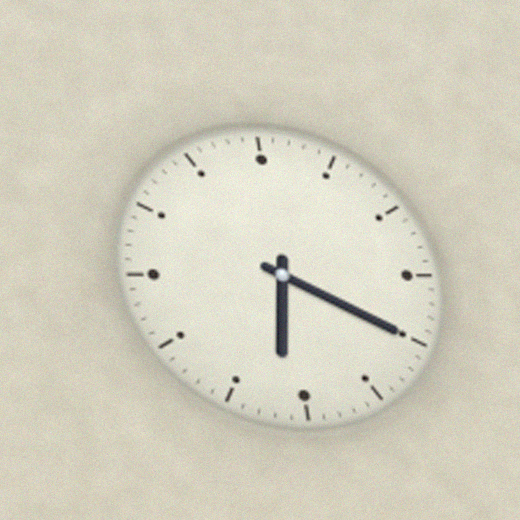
6:20
